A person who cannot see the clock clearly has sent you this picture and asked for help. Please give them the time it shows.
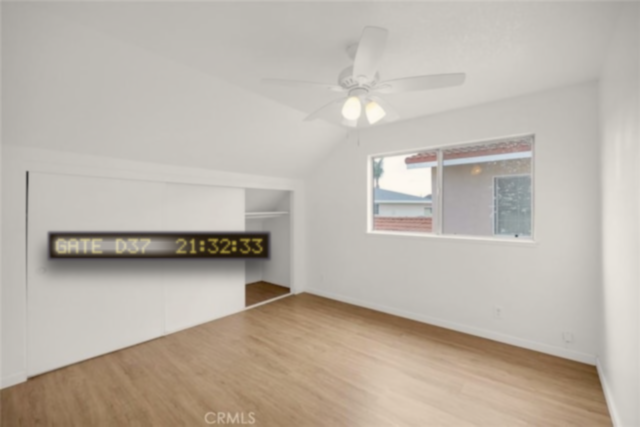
21:32:33
